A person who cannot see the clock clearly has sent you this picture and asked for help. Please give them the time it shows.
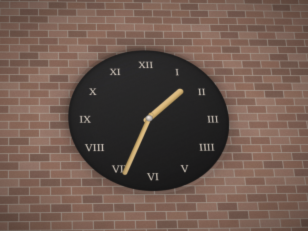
1:34
